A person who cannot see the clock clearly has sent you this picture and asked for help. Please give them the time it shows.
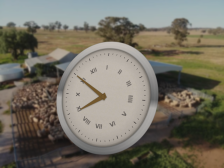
8:55
